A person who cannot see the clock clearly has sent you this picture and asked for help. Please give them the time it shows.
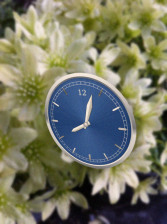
8:03
